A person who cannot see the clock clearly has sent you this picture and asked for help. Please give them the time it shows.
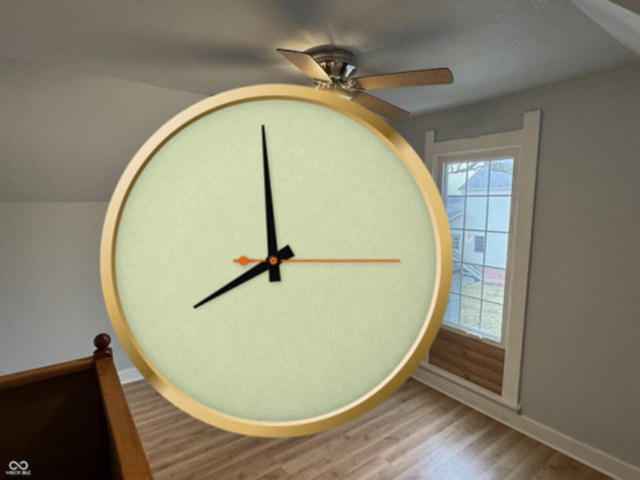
7:59:15
